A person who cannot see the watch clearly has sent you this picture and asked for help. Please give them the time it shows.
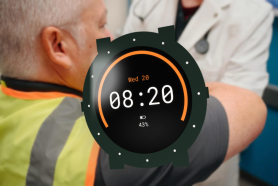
8:20
